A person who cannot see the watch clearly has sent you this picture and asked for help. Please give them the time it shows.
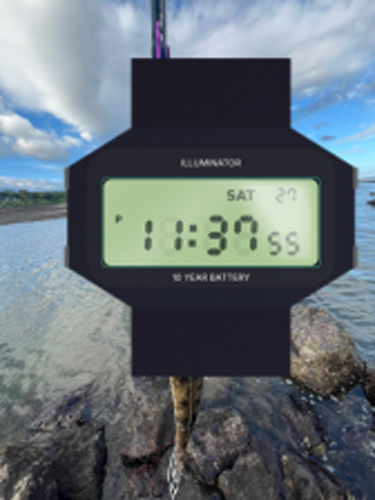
11:37:55
